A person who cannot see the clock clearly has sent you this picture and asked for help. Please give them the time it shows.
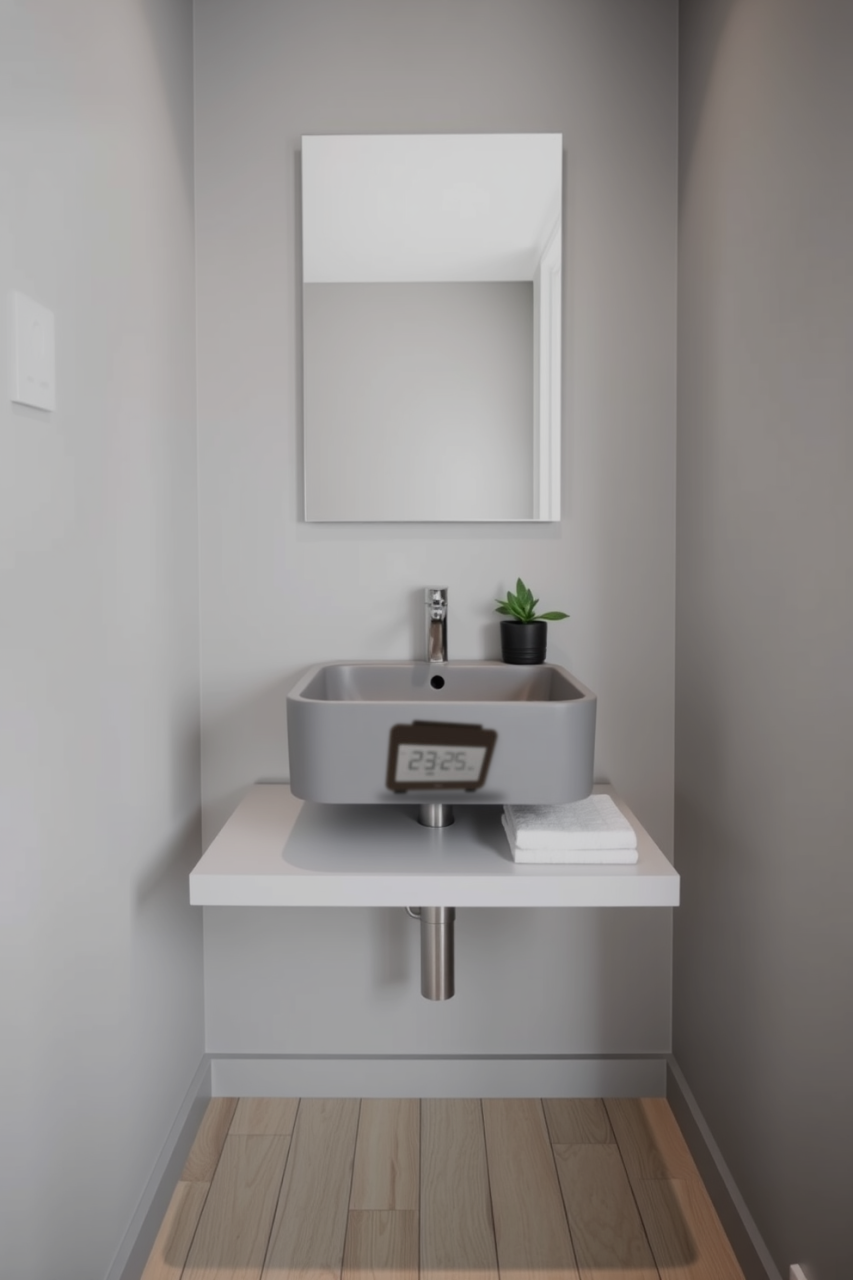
23:25
